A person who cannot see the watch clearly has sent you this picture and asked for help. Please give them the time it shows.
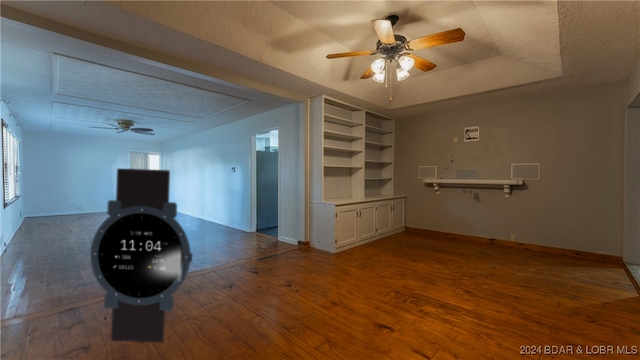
11:04
